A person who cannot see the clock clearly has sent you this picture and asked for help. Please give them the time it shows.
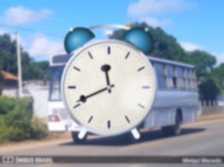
11:41
